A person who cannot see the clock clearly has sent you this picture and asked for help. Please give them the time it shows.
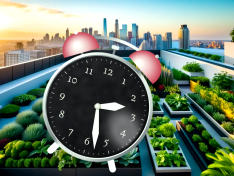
2:28
